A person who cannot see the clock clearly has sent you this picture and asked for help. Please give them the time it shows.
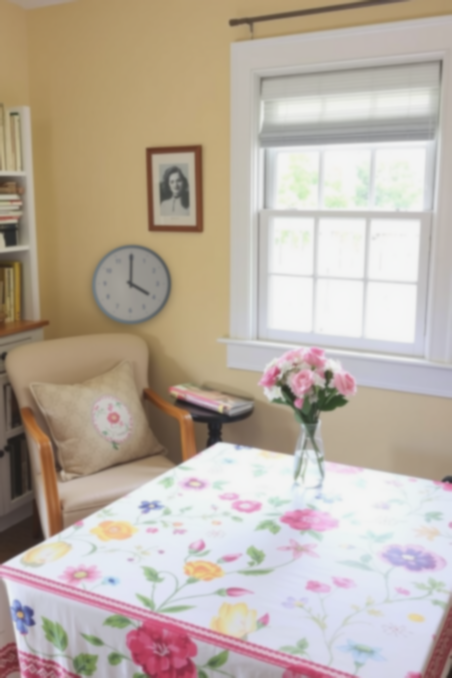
4:00
